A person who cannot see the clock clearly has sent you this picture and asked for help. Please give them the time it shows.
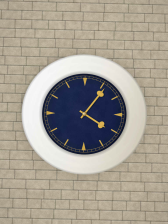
4:06
